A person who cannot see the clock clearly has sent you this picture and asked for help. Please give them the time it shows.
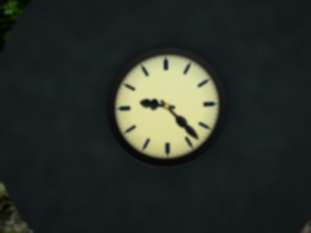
9:23
